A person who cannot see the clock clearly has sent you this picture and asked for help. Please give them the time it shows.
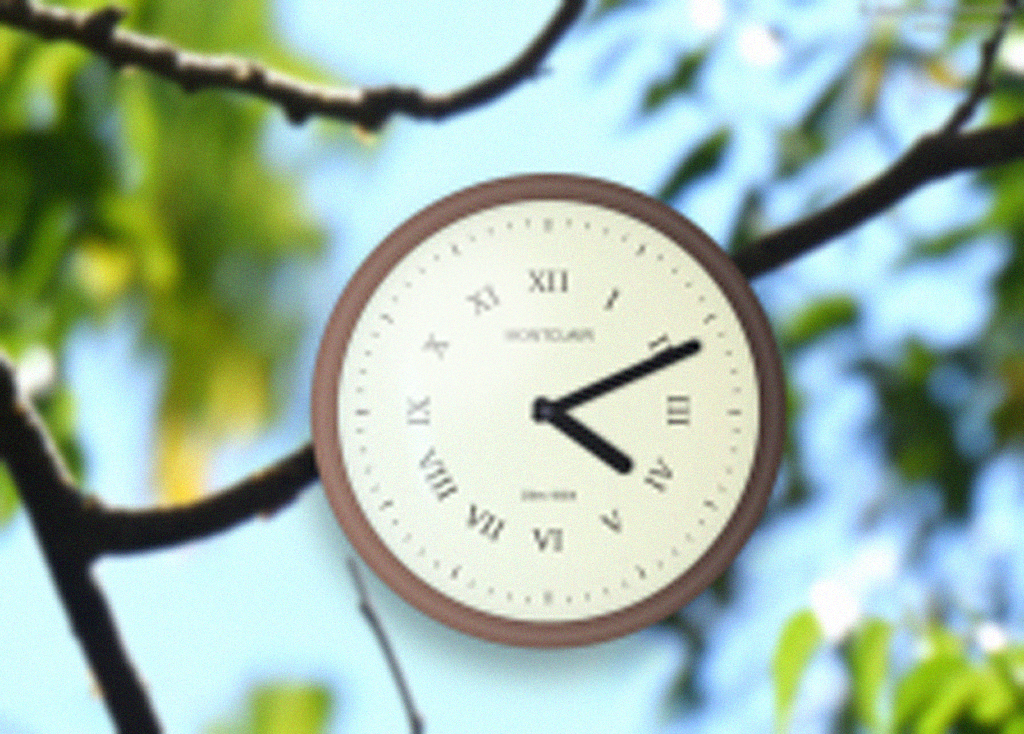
4:11
